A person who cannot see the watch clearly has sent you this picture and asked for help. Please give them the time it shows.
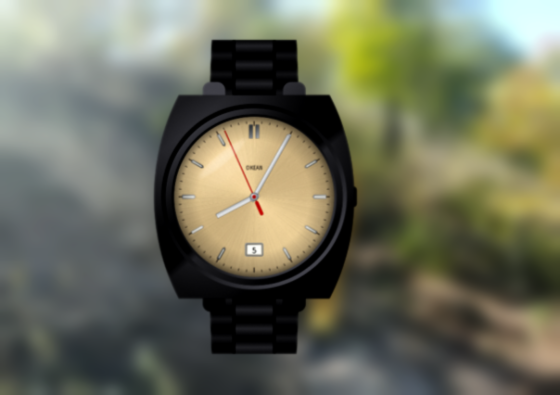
8:04:56
